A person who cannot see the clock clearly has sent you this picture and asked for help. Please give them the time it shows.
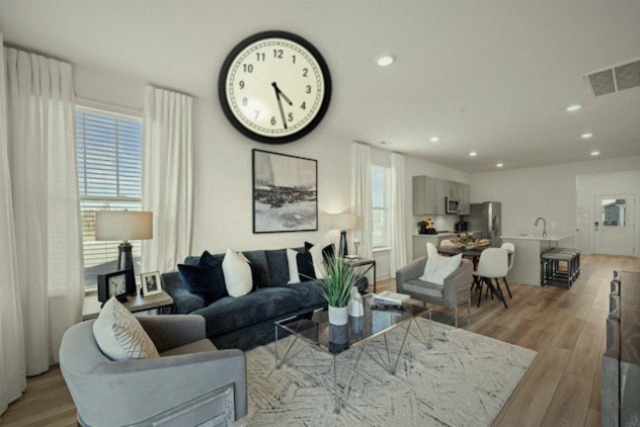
4:27
